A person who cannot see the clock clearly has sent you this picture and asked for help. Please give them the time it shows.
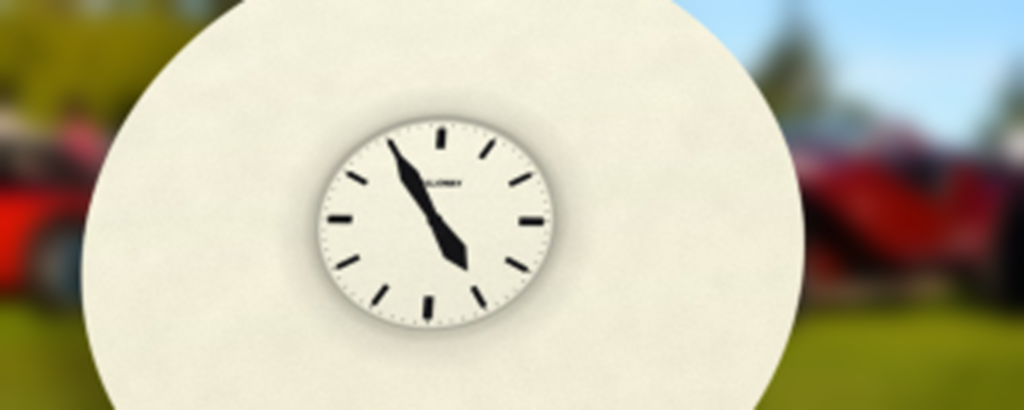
4:55
